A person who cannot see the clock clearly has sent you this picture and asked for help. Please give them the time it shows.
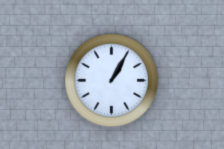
1:05
